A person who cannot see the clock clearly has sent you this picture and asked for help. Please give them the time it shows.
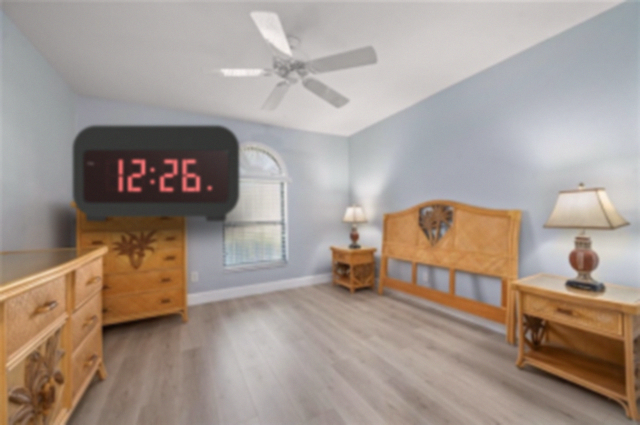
12:26
